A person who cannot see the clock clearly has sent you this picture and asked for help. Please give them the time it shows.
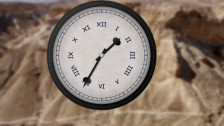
1:35
